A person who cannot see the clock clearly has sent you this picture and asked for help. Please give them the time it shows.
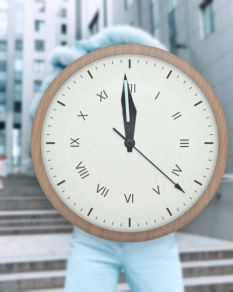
11:59:22
